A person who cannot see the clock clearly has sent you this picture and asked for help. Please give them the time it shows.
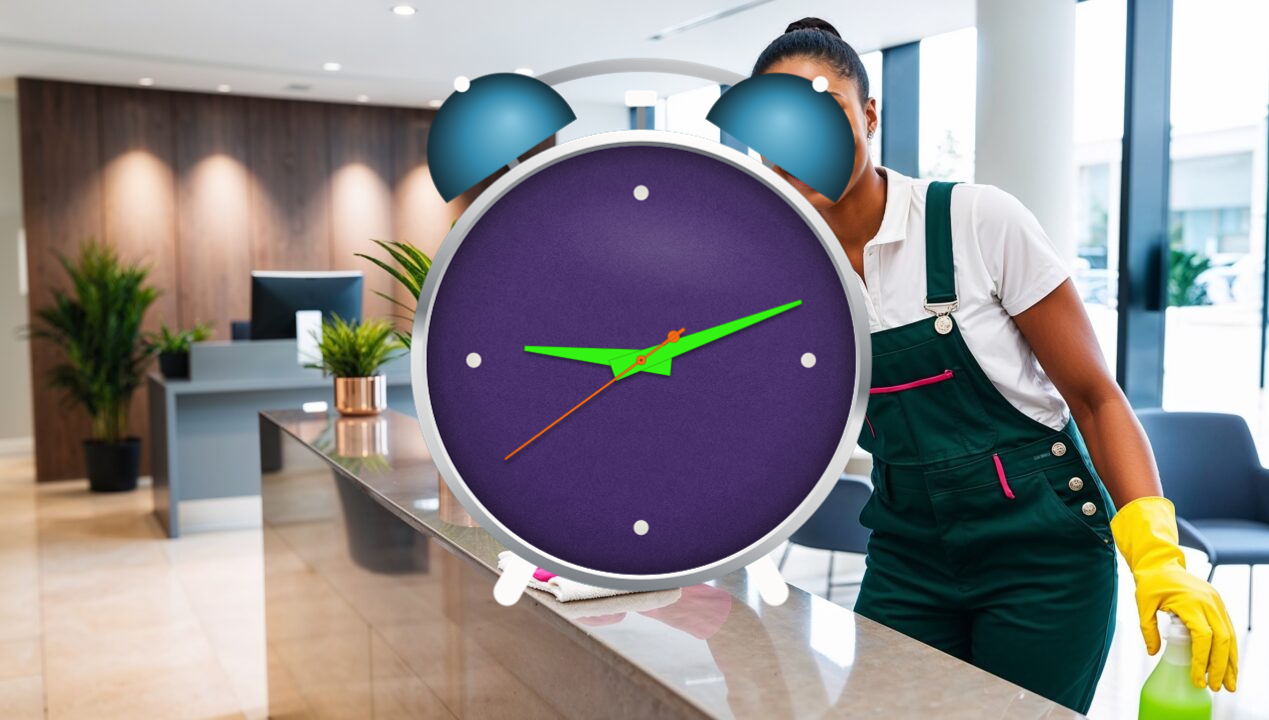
9:11:39
